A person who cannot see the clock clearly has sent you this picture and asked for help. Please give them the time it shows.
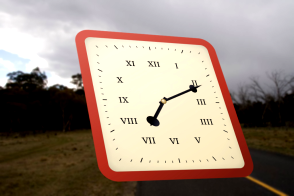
7:11
